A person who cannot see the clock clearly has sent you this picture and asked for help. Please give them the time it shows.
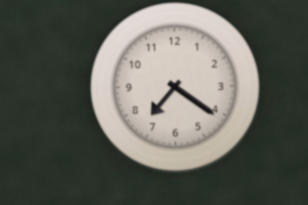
7:21
